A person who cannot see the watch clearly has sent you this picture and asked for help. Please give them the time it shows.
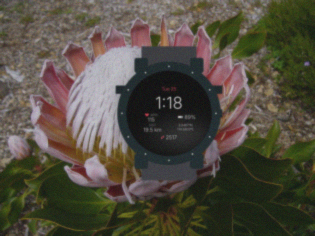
1:18
